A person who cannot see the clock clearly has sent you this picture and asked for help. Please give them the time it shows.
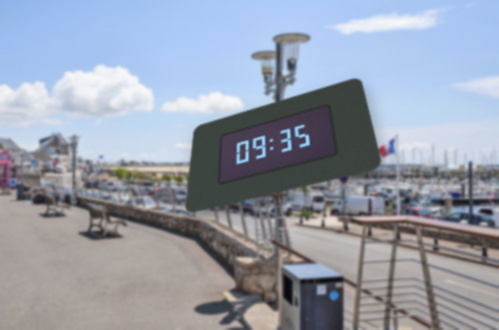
9:35
